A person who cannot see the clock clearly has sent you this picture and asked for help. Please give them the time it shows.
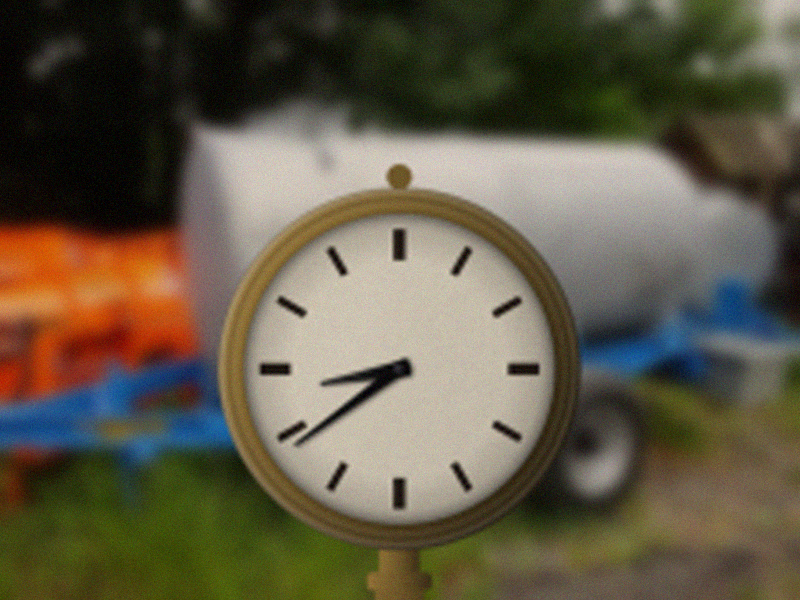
8:39
